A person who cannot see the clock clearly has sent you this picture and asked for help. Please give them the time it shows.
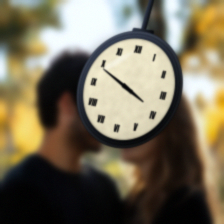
3:49
